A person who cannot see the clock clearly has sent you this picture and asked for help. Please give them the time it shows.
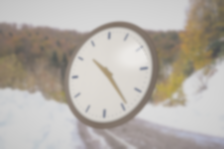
10:24
